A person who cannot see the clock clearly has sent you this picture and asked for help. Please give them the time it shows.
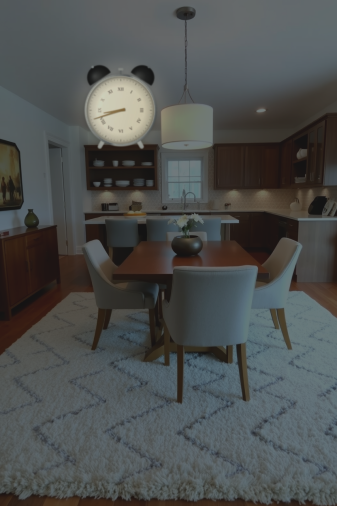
8:42
